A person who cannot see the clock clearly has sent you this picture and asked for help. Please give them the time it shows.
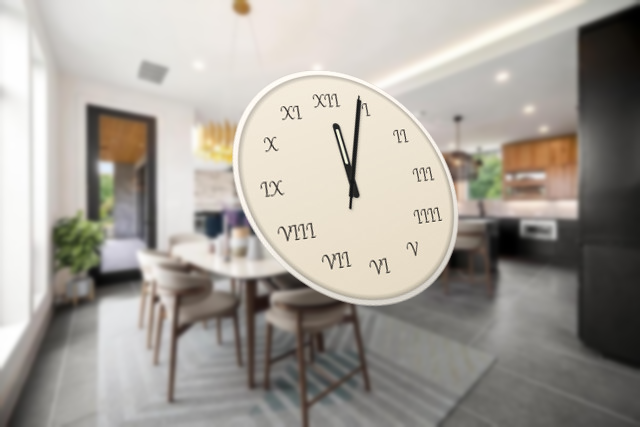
12:04:04
